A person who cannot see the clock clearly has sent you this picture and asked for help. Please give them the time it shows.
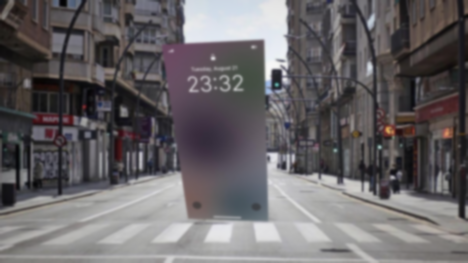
23:32
